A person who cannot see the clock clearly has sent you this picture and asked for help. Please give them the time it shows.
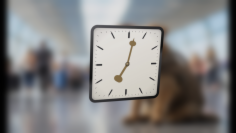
7:02
